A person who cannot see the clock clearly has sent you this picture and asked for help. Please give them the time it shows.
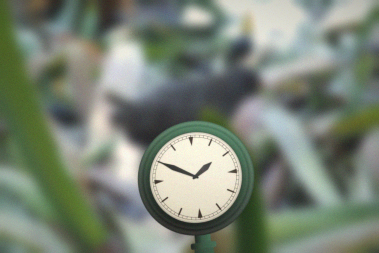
1:50
